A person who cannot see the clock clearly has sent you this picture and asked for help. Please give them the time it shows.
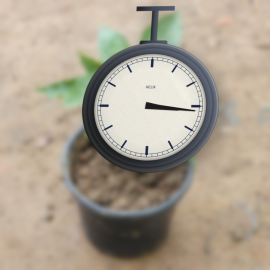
3:16
